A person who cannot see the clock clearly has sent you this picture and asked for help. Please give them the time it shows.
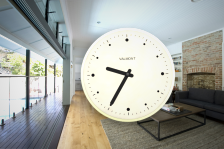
9:35
